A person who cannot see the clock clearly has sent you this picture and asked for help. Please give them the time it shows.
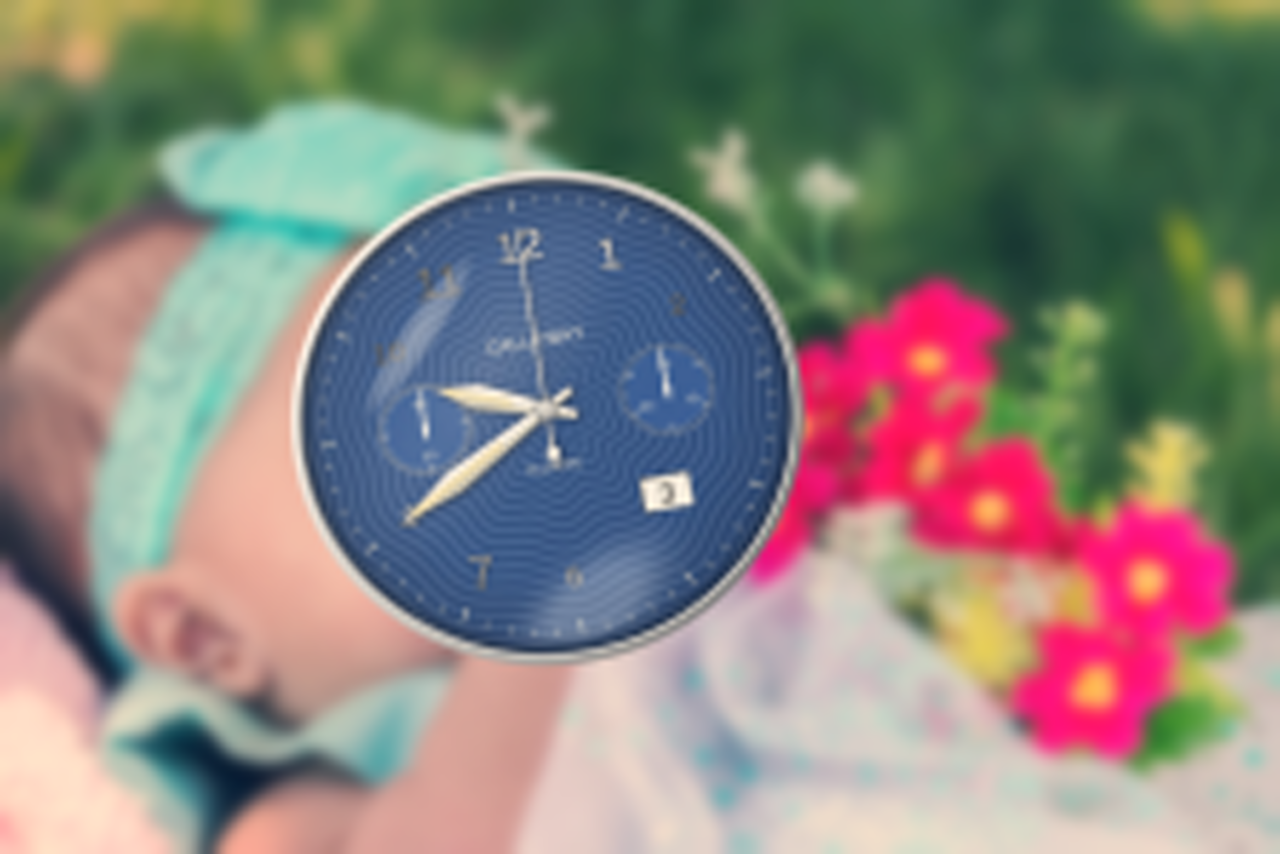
9:40
